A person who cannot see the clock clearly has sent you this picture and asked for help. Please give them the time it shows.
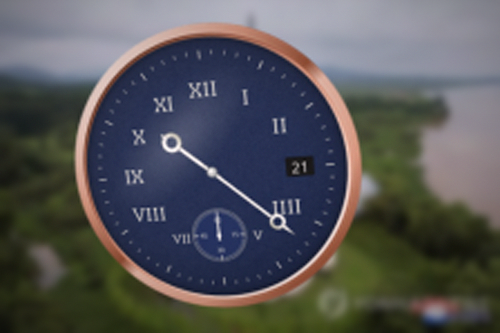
10:22
